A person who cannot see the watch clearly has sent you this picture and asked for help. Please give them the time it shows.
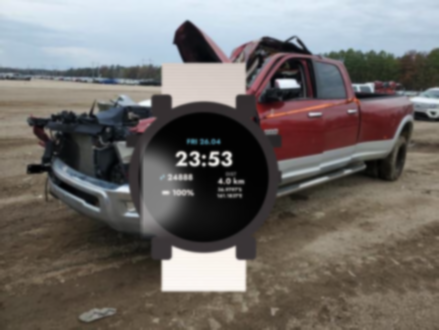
23:53
